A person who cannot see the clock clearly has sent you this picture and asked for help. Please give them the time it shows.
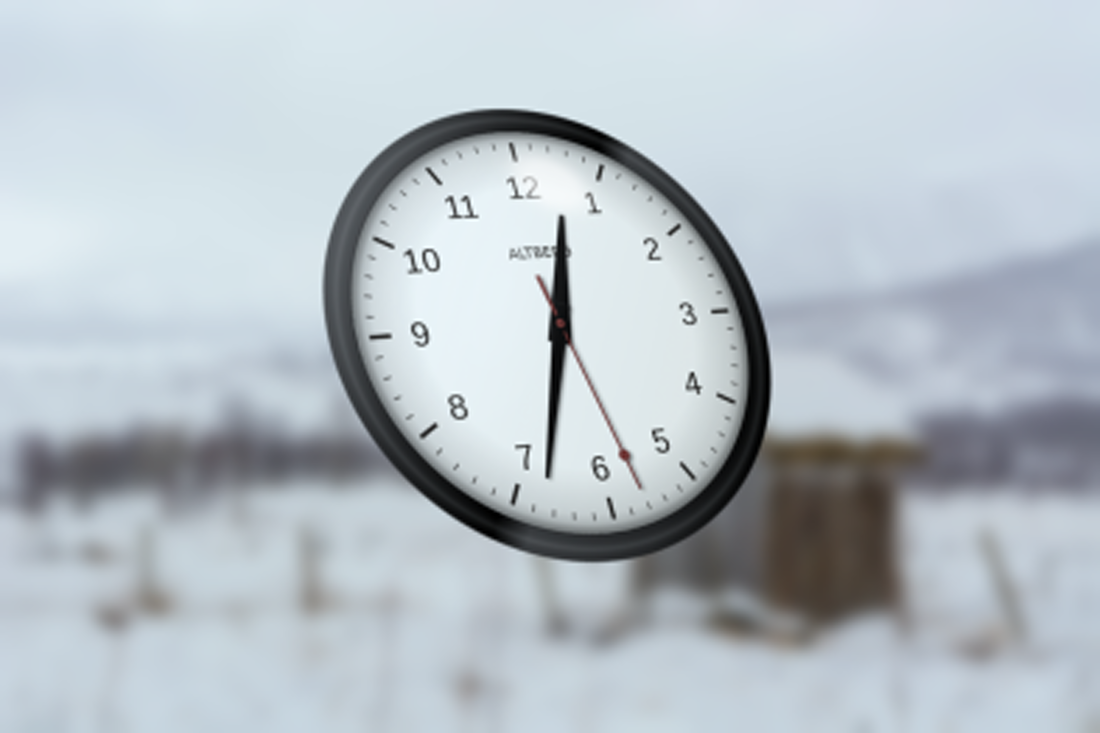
12:33:28
